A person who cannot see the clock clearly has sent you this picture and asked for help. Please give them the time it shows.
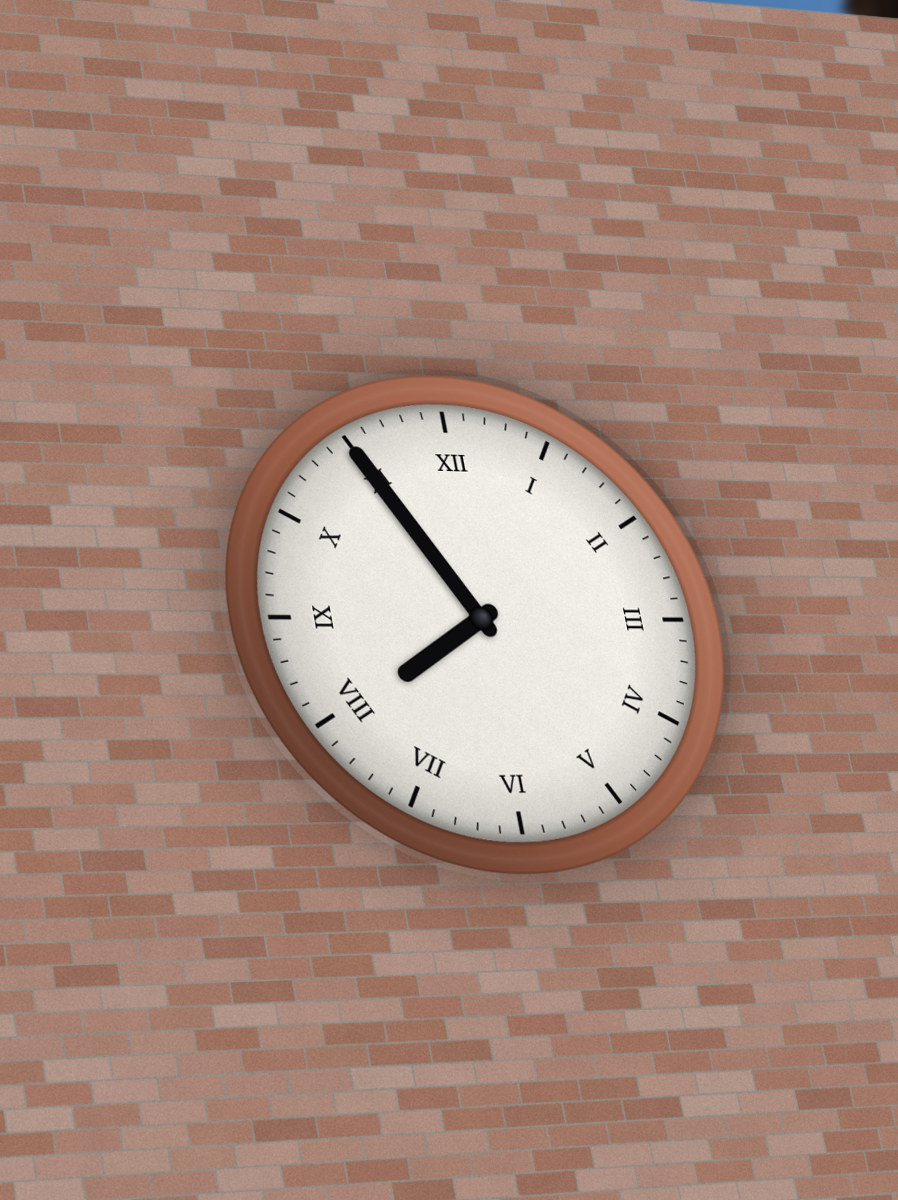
7:55
